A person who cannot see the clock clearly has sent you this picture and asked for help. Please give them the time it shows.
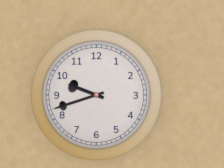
9:42
